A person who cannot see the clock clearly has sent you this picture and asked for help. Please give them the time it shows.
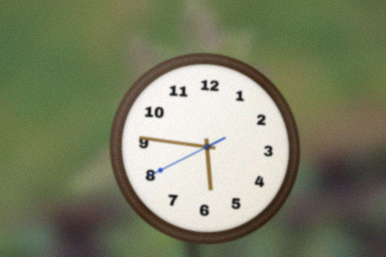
5:45:40
